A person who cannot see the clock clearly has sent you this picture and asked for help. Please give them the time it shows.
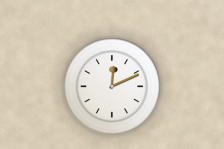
12:11
